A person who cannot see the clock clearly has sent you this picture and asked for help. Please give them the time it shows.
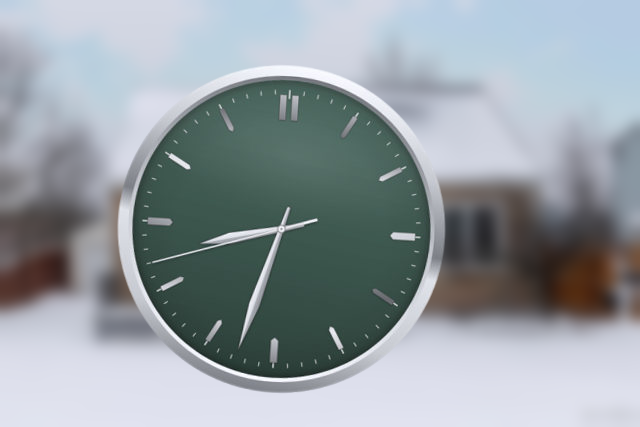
8:32:42
